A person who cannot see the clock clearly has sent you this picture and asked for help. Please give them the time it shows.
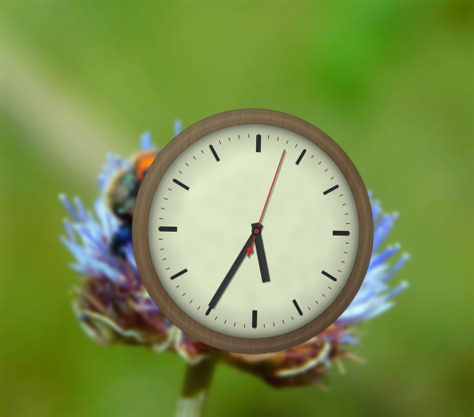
5:35:03
